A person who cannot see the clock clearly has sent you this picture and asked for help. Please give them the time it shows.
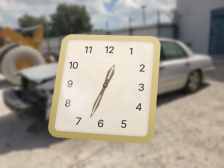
12:33
